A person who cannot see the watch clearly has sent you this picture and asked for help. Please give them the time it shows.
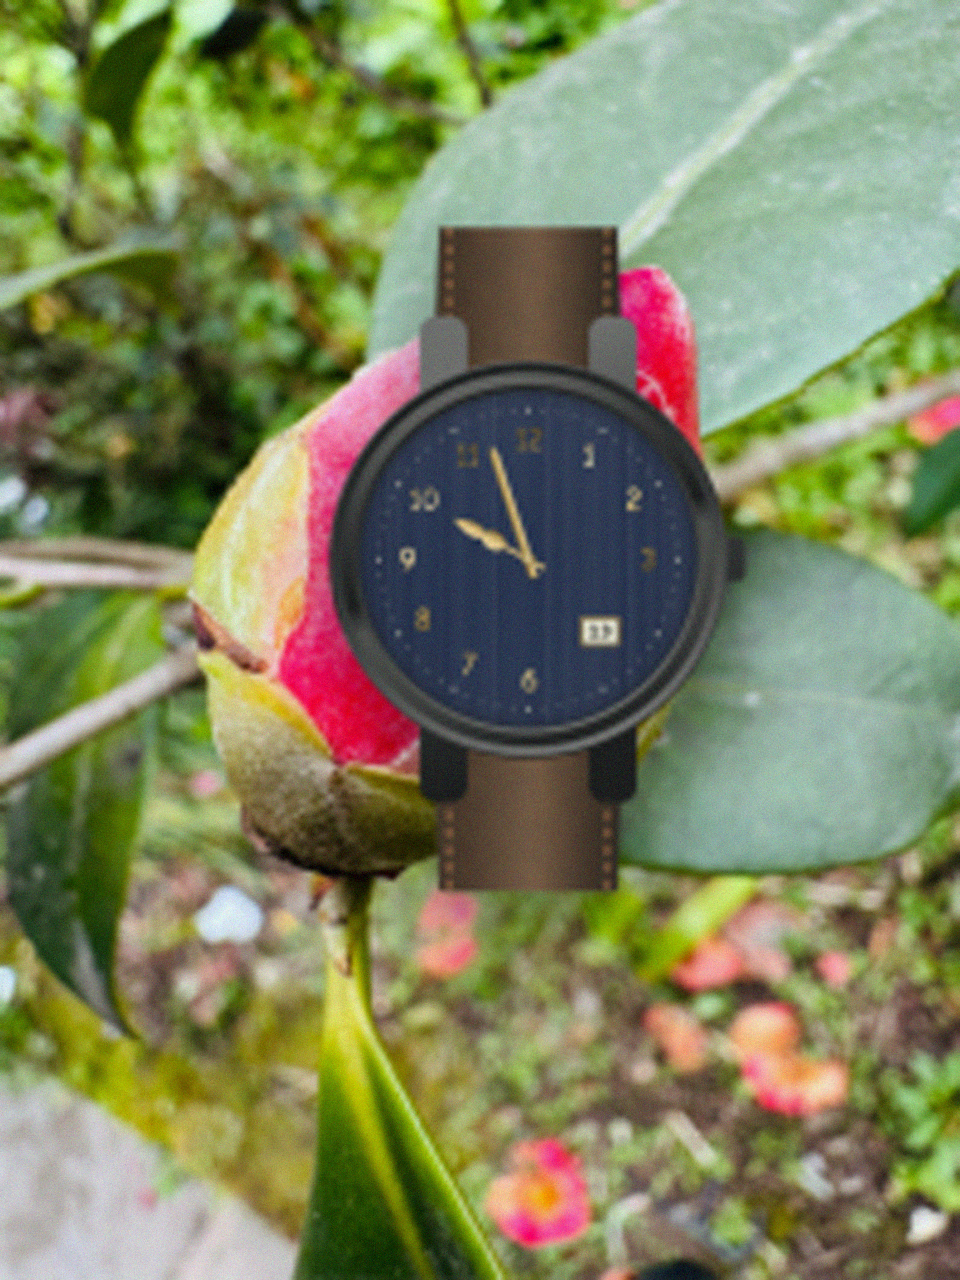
9:57
